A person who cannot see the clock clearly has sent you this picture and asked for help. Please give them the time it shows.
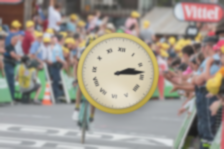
2:13
